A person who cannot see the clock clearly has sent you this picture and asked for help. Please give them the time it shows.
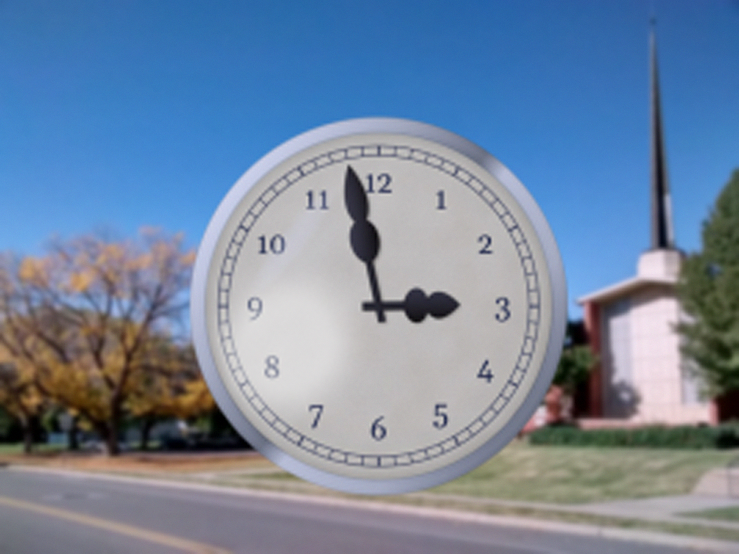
2:58
